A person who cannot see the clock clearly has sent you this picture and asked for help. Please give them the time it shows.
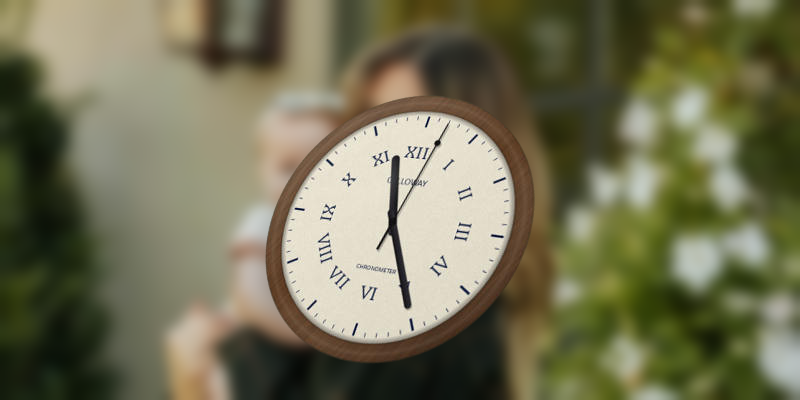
11:25:02
